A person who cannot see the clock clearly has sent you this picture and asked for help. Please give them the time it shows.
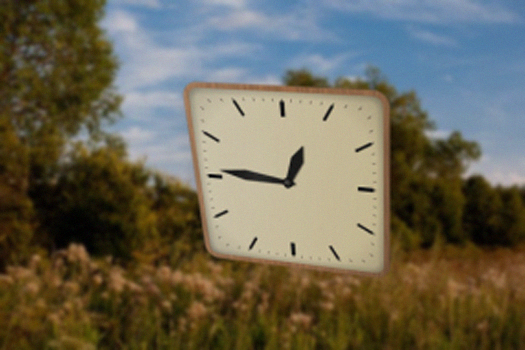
12:46
